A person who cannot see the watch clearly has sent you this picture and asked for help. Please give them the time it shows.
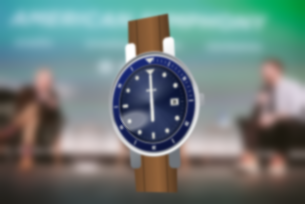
6:00
